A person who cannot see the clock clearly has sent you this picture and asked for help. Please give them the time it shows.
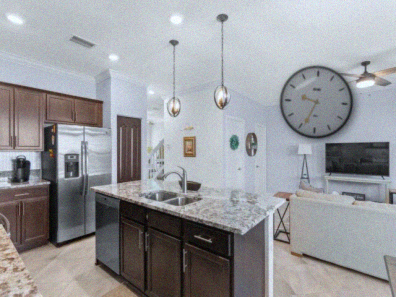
9:34
